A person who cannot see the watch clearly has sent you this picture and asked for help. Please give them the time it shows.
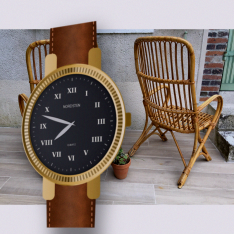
7:48
